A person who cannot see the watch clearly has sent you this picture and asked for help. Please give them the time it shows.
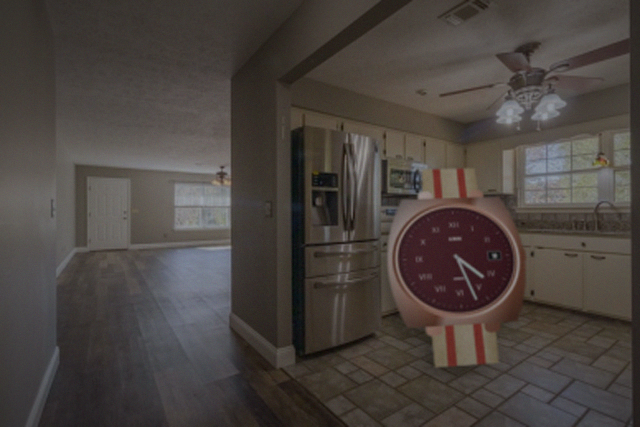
4:27
